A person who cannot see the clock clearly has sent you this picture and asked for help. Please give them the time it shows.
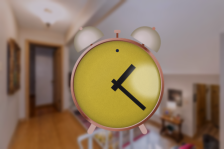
1:22
